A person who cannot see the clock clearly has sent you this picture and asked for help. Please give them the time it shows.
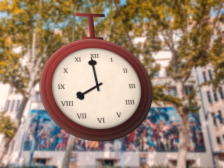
7:59
